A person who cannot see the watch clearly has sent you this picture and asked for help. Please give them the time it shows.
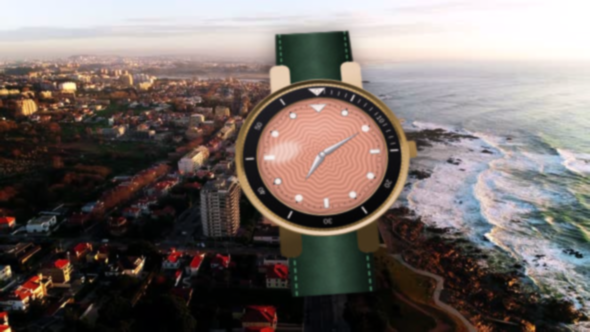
7:10
